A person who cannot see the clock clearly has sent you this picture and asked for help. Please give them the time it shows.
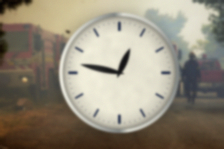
12:47
